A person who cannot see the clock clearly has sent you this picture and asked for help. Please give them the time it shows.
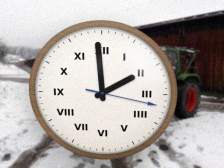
1:59:17
